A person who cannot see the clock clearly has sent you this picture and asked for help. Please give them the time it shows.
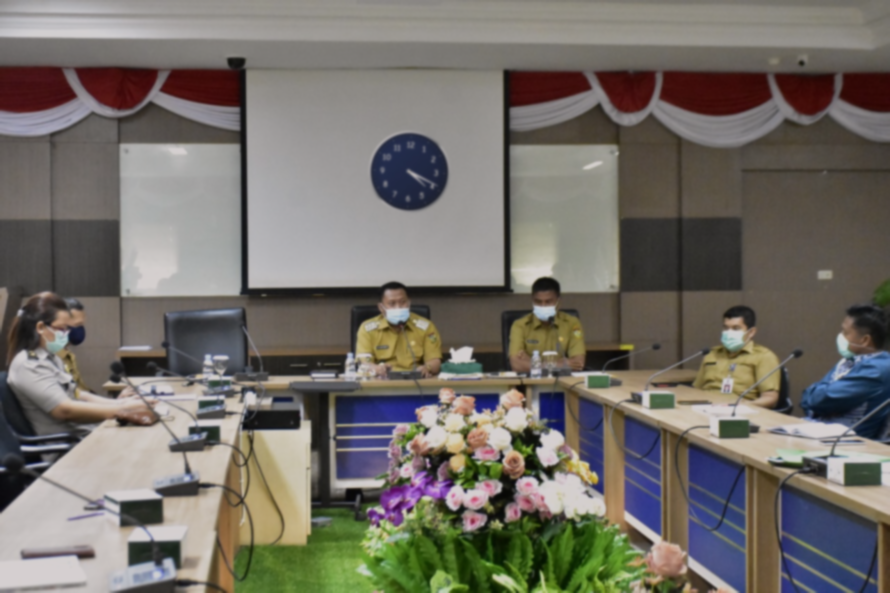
4:19
